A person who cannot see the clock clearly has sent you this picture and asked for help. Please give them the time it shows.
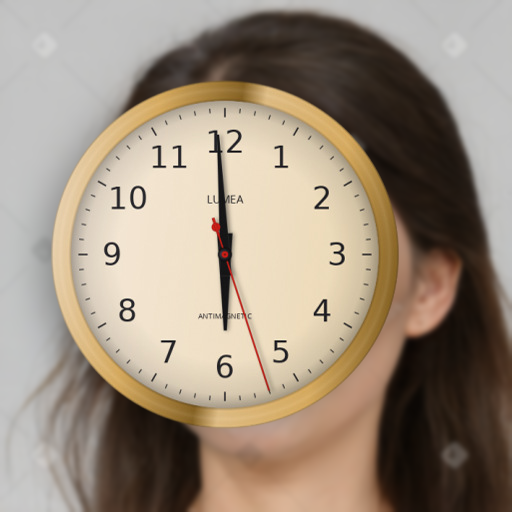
5:59:27
